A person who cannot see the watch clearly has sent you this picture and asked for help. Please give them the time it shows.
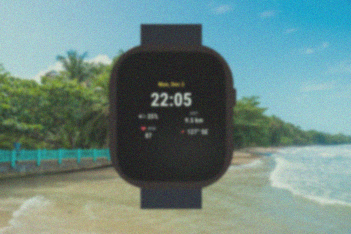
22:05
